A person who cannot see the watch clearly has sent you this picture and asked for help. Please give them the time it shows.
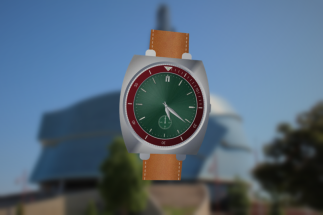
5:21
